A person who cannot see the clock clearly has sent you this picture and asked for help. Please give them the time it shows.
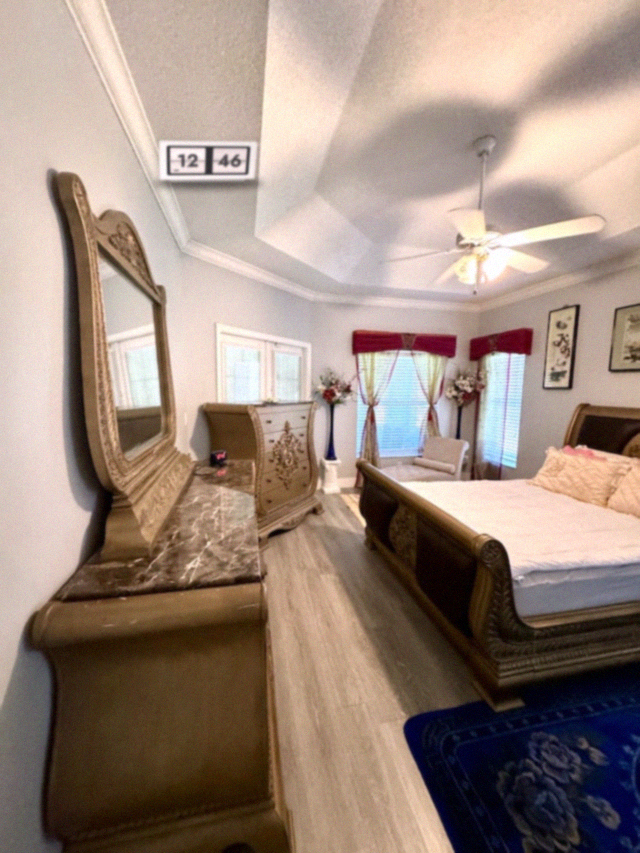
12:46
